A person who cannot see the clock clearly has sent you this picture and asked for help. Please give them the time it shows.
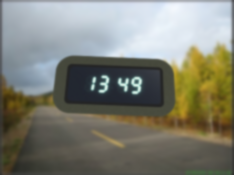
13:49
